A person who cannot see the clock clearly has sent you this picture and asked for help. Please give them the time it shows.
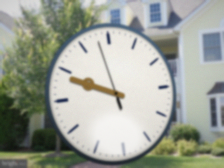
9:48:58
